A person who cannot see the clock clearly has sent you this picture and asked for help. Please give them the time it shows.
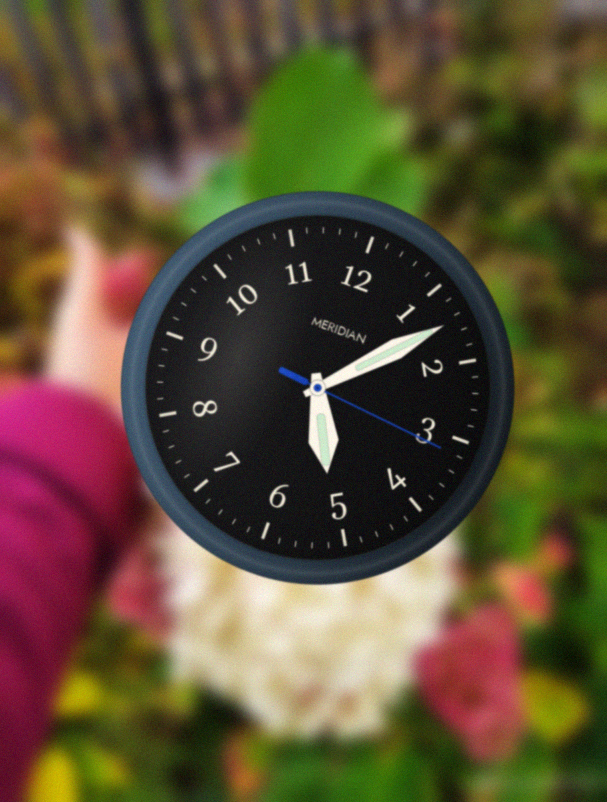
5:07:16
